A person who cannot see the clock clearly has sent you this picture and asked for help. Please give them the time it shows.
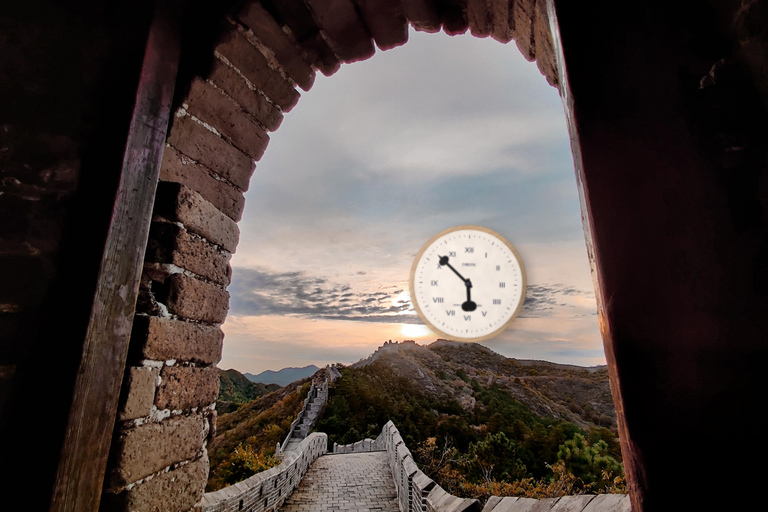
5:52
